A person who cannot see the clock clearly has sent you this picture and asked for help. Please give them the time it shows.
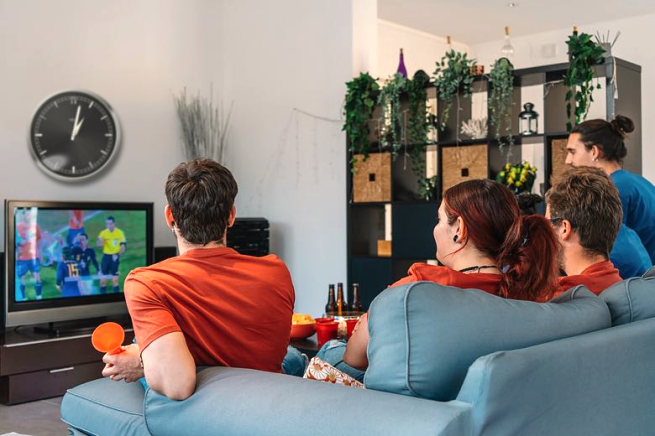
1:02
